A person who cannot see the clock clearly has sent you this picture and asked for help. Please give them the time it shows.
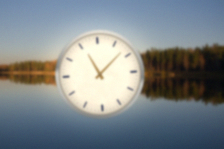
11:08
